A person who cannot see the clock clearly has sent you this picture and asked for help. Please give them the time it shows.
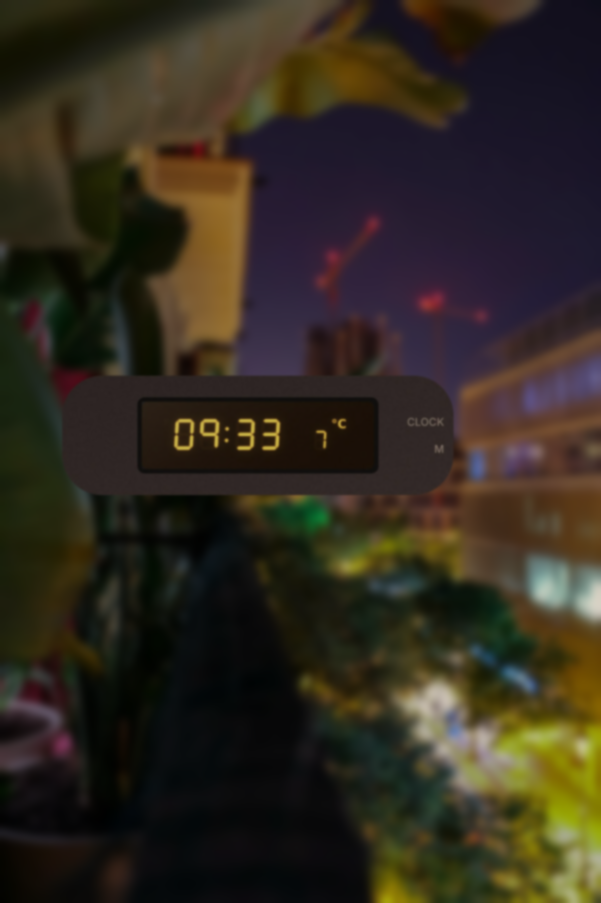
9:33
